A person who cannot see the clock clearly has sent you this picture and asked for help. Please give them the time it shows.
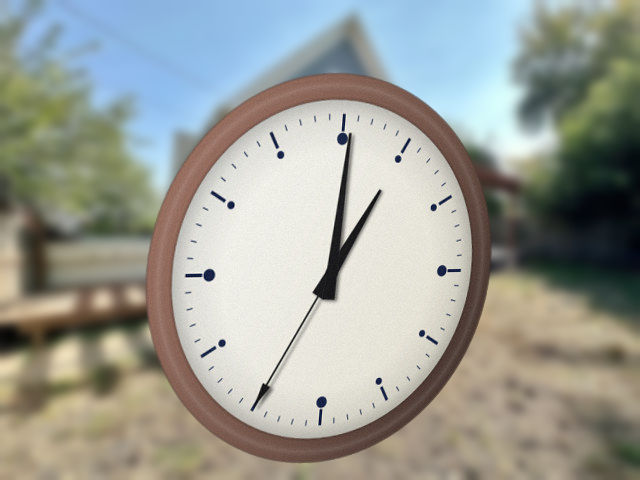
1:00:35
